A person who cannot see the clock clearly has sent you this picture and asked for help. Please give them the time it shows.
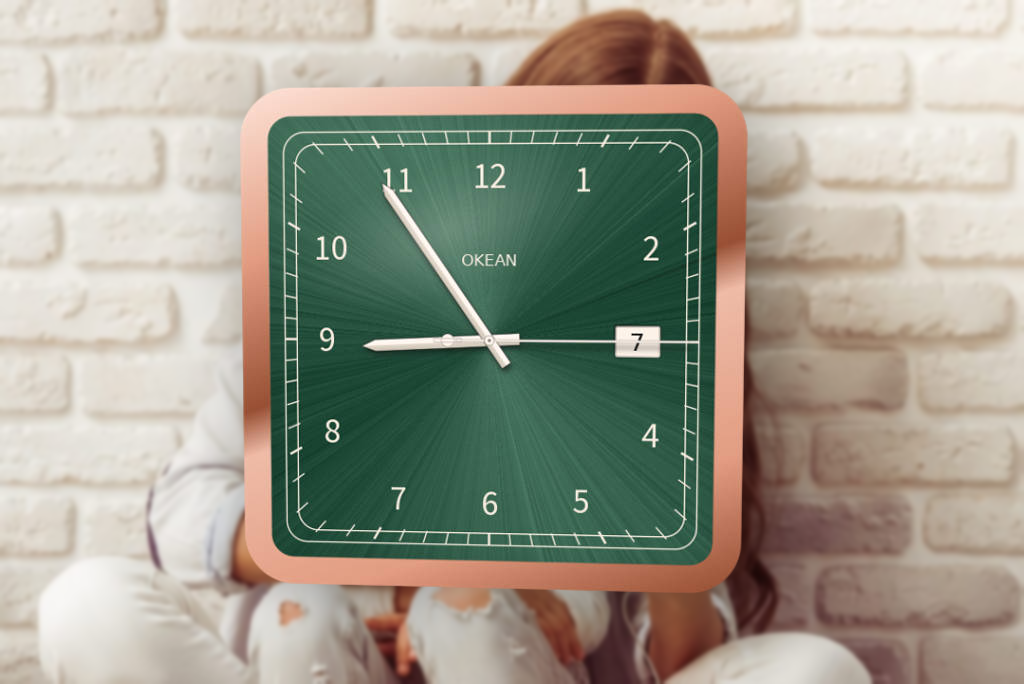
8:54:15
